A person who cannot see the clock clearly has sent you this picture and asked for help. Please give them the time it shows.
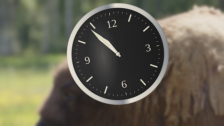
10:54
